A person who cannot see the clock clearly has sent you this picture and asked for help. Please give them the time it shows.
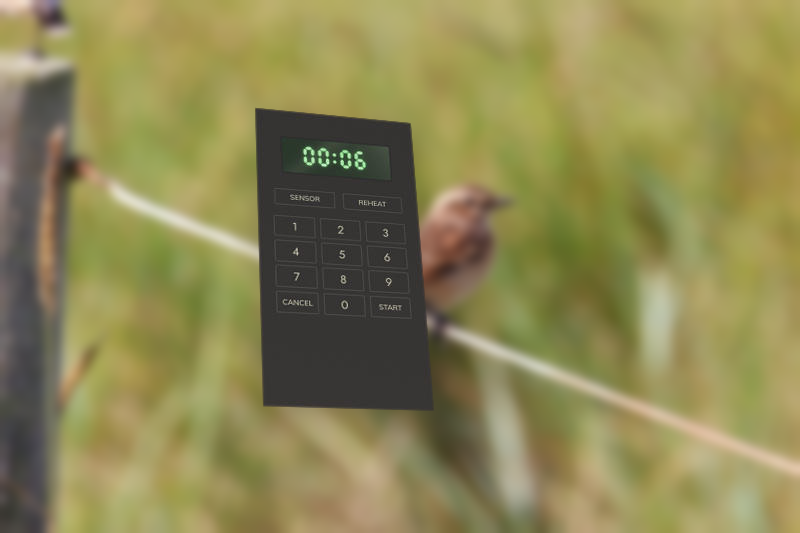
0:06
